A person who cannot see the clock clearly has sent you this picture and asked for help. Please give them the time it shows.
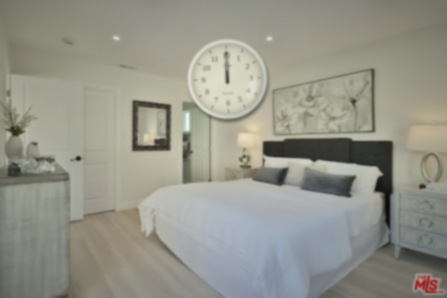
12:00
